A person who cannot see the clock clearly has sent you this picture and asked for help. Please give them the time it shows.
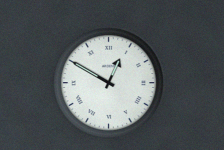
12:50
